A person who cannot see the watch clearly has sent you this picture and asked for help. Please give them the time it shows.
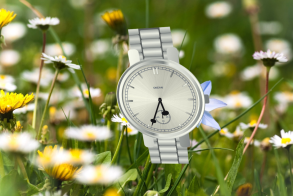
5:34
